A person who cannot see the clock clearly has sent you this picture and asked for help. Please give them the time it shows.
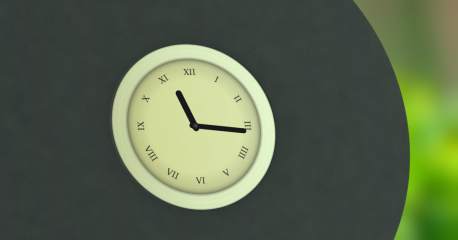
11:16
